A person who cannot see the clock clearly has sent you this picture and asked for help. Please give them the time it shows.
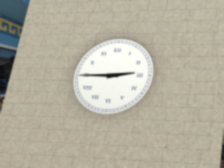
2:45
